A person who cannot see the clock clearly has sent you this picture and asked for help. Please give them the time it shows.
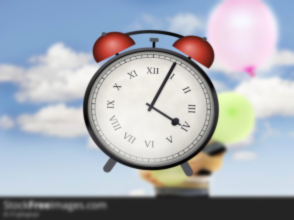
4:04
